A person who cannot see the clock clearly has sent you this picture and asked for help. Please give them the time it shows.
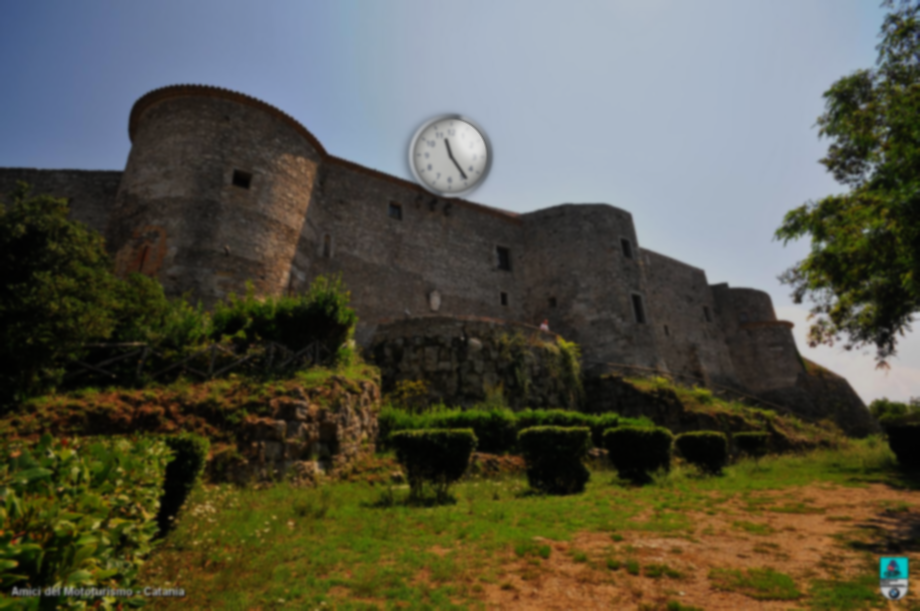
11:24
